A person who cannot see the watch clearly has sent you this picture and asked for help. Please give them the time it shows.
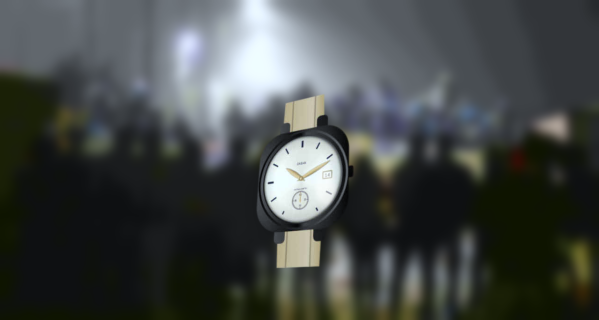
10:11
